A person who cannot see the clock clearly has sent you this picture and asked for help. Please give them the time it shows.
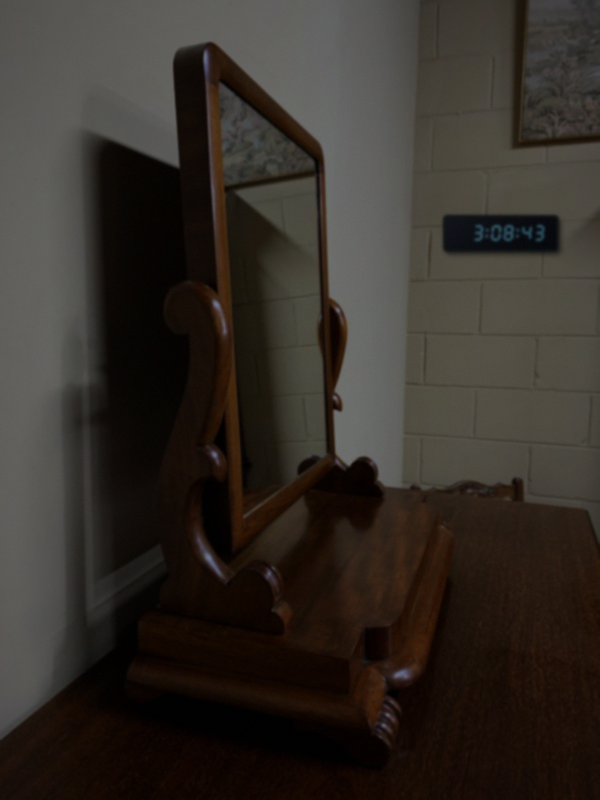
3:08:43
